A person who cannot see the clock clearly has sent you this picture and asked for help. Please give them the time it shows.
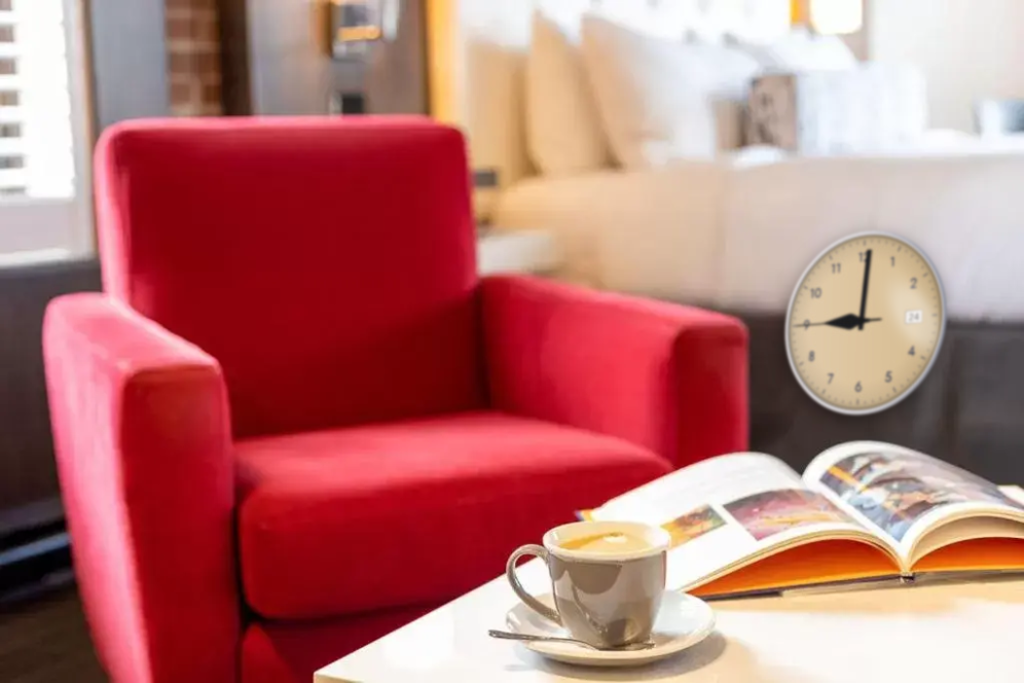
9:00:45
